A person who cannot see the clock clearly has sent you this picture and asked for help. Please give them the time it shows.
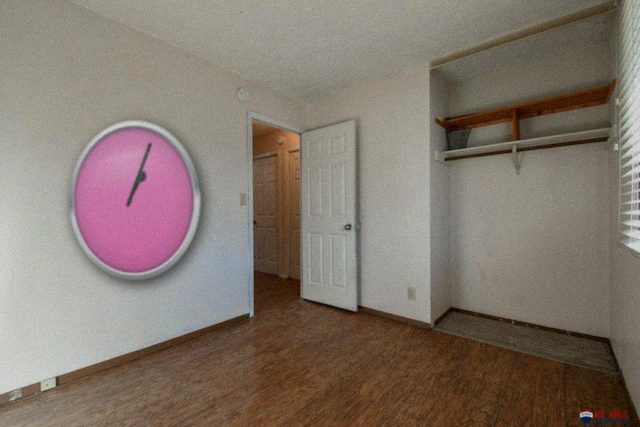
1:04
